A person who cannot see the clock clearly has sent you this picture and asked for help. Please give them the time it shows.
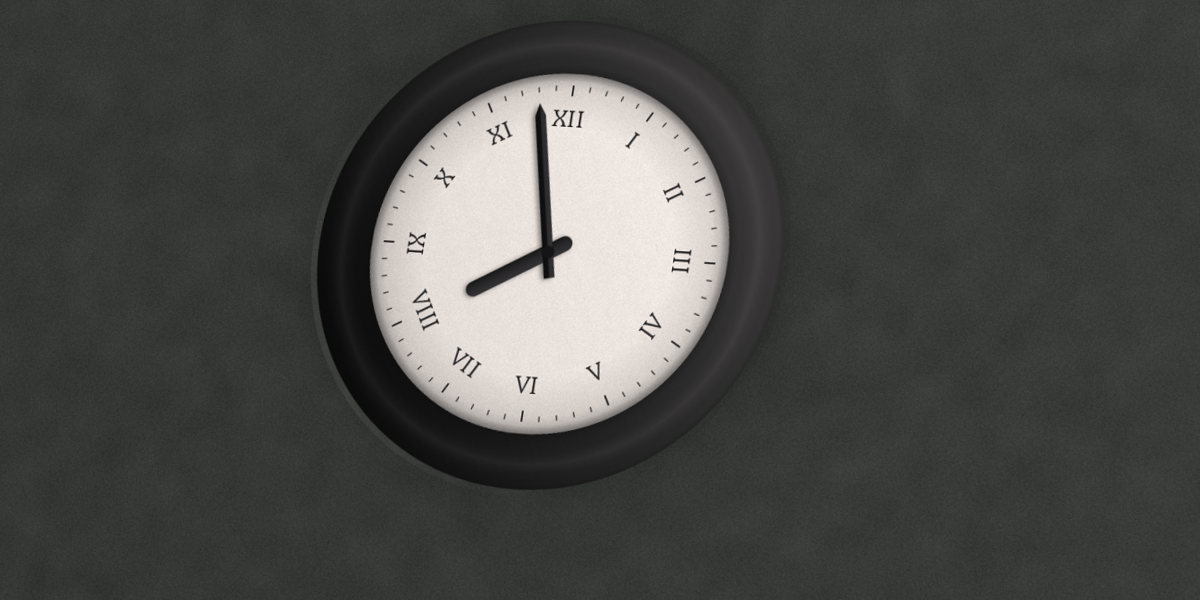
7:58
